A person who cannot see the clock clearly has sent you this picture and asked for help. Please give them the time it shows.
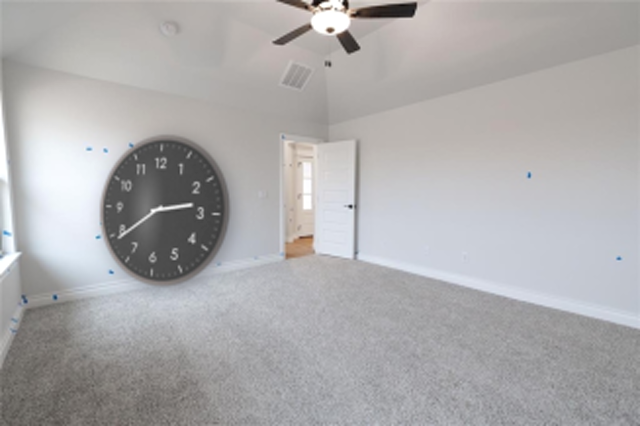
2:39
